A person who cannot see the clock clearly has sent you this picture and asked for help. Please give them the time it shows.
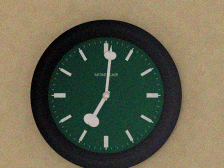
7:01
